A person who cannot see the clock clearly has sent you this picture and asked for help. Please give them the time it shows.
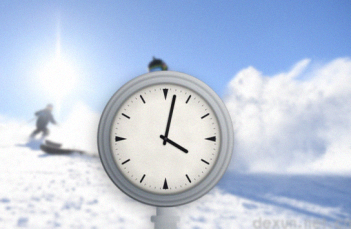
4:02
